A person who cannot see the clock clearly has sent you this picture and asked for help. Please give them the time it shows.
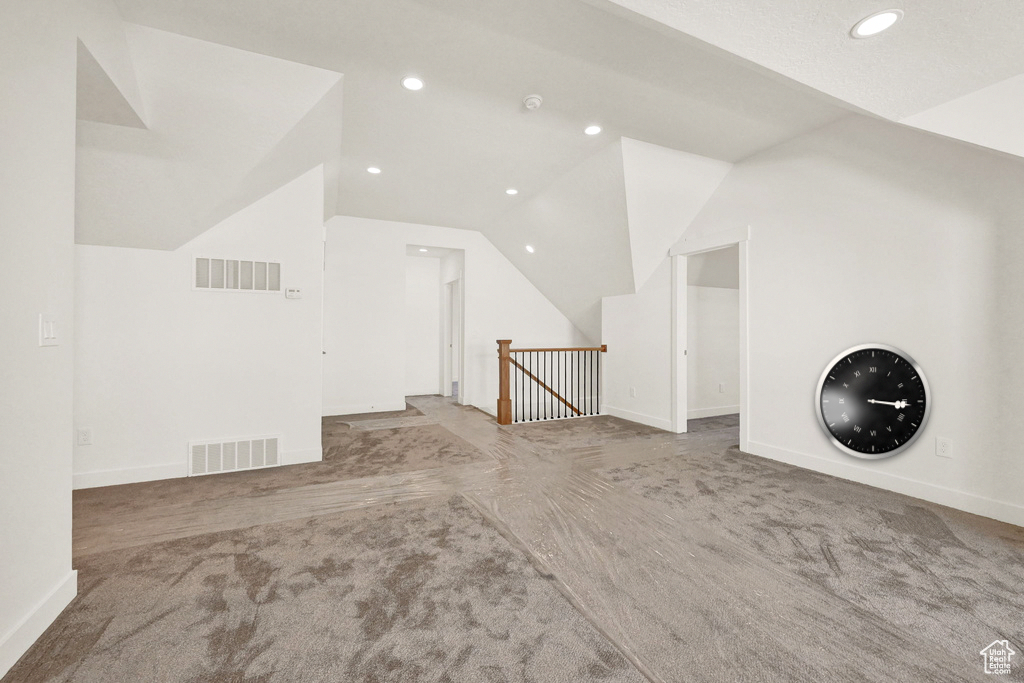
3:16
